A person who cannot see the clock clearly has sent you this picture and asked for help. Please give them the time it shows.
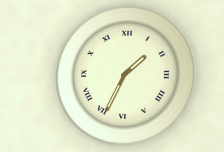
1:34
